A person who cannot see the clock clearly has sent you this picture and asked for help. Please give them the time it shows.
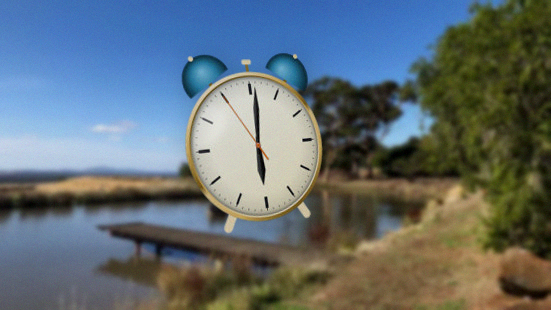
6:00:55
